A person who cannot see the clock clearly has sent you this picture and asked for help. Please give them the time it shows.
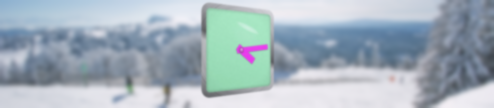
4:14
